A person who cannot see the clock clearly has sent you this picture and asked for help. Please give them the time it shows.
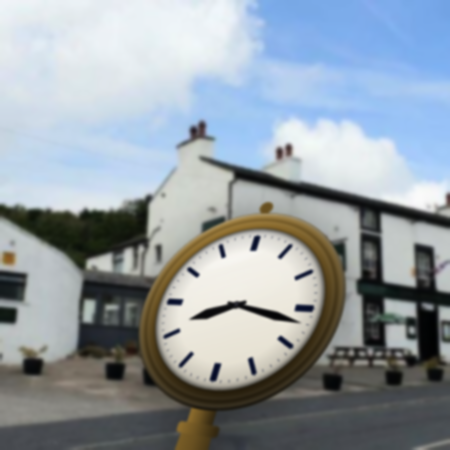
8:17
